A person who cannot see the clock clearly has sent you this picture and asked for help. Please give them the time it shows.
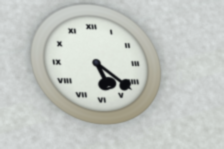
5:22
